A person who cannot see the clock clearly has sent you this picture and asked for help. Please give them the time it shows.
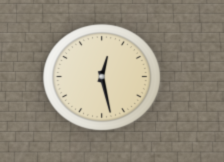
12:28
